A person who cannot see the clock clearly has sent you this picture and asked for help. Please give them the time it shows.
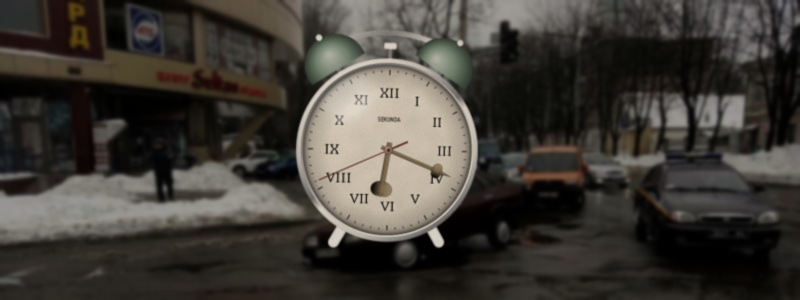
6:18:41
